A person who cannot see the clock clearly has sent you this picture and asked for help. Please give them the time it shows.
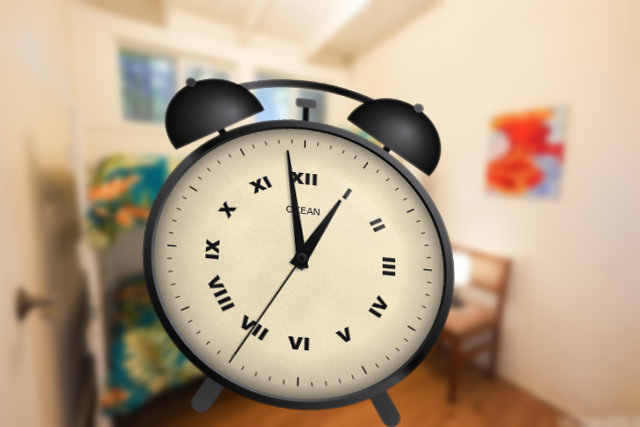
12:58:35
